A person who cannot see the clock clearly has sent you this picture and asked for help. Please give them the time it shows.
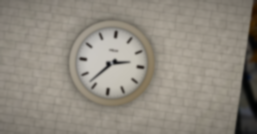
2:37
